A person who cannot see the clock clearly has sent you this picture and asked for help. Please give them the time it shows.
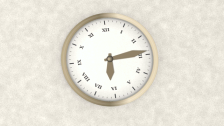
6:14
